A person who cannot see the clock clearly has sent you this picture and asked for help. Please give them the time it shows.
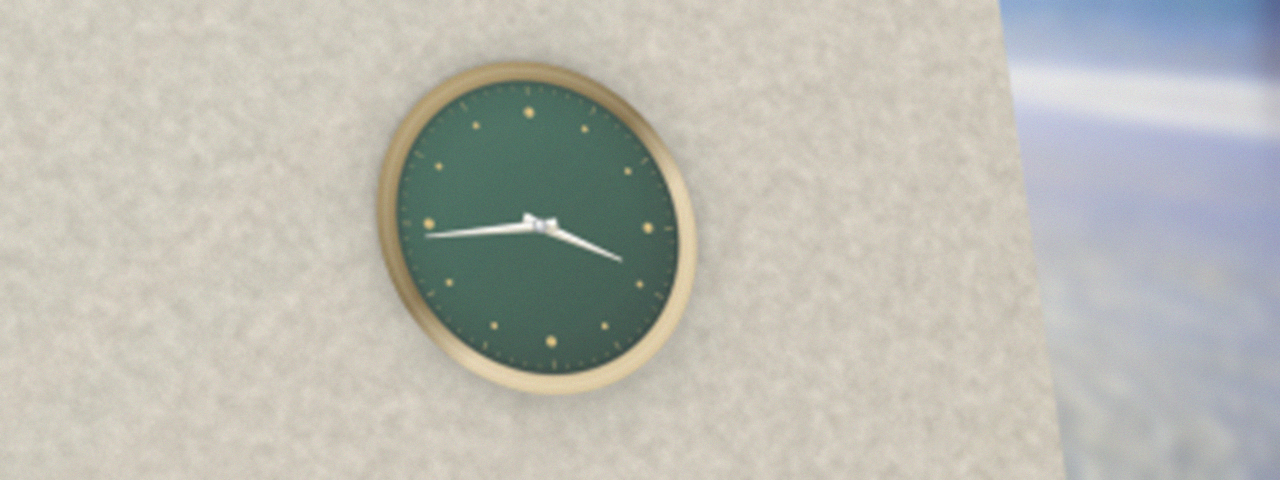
3:44
